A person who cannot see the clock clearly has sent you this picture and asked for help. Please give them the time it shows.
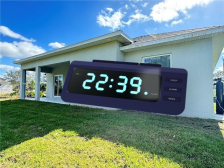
22:39
